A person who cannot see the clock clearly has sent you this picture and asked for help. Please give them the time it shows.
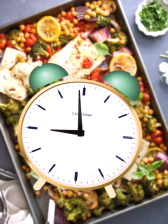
8:59
